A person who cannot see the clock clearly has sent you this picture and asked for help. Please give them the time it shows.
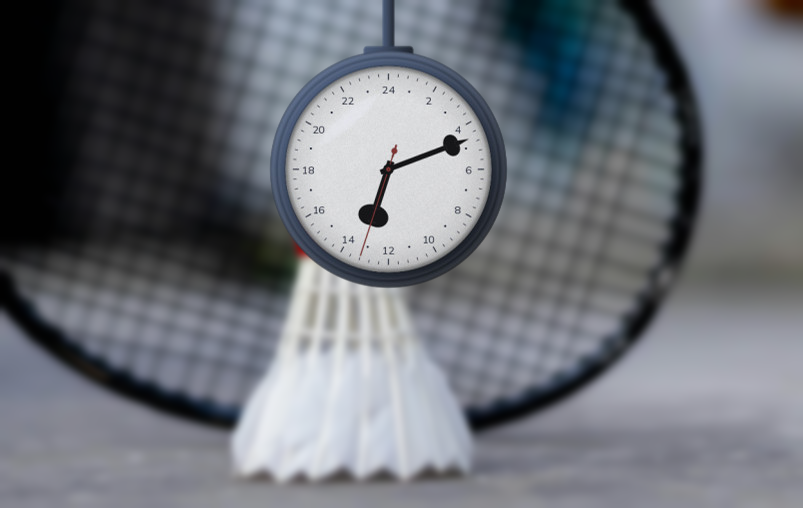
13:11:33
